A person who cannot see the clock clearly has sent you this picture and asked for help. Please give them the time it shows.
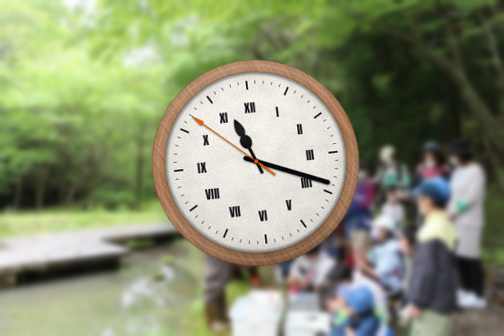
11:18:52
